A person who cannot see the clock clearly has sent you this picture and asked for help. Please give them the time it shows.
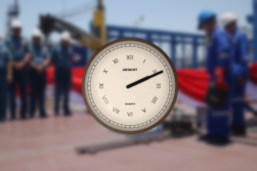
2:11
